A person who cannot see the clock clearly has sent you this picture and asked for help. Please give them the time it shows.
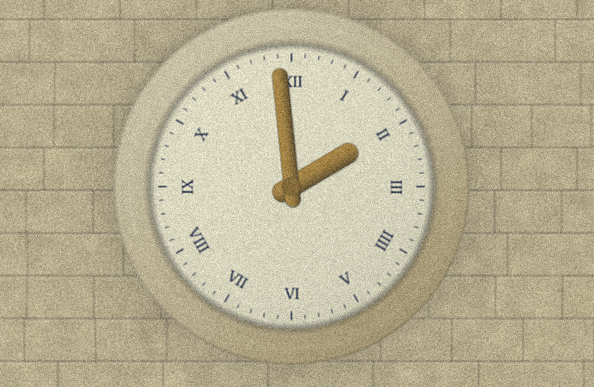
1:59
